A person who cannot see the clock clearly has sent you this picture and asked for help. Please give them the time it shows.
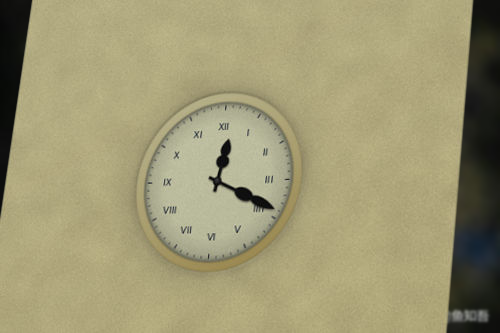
12:19
